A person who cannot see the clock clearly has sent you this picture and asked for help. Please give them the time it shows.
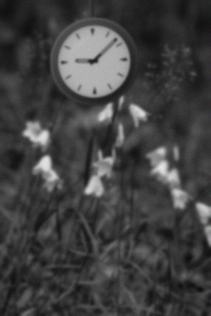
9:08
